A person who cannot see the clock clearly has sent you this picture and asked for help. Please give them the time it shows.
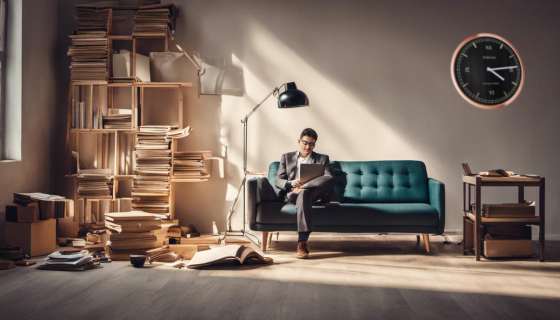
4:14
